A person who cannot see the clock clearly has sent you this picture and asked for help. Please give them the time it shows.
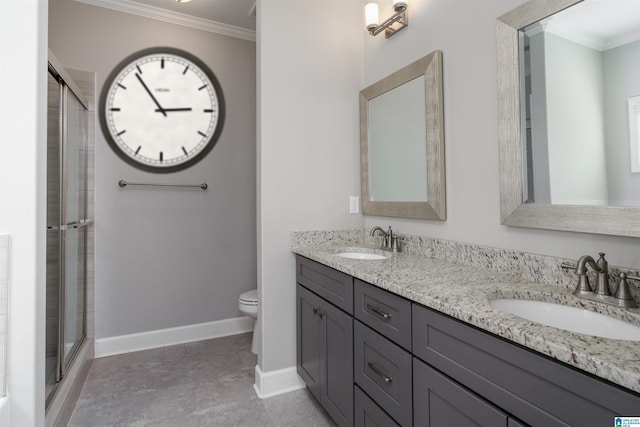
2:54
